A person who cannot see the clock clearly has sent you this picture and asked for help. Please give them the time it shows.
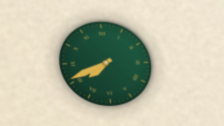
7:41
